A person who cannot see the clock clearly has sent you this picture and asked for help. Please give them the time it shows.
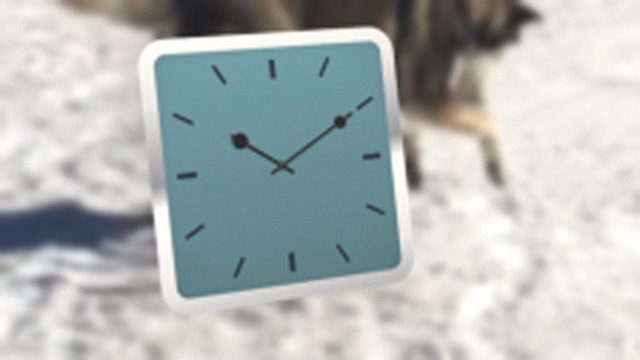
10:10
